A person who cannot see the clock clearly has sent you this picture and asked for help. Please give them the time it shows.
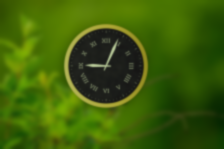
9:04
